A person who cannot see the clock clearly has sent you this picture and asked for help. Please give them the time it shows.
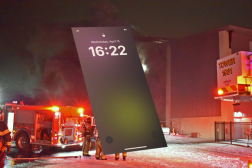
16:22
